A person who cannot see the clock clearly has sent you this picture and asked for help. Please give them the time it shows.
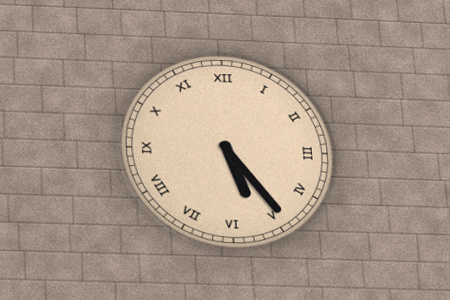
5:24
